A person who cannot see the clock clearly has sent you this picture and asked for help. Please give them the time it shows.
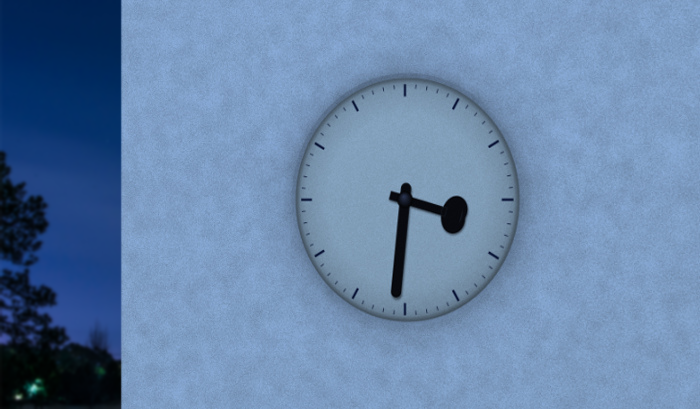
3:31
